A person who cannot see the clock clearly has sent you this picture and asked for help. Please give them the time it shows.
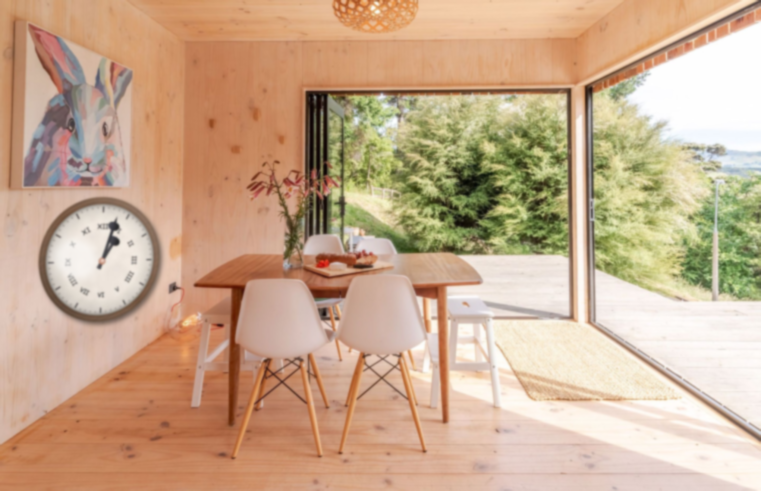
1:03
